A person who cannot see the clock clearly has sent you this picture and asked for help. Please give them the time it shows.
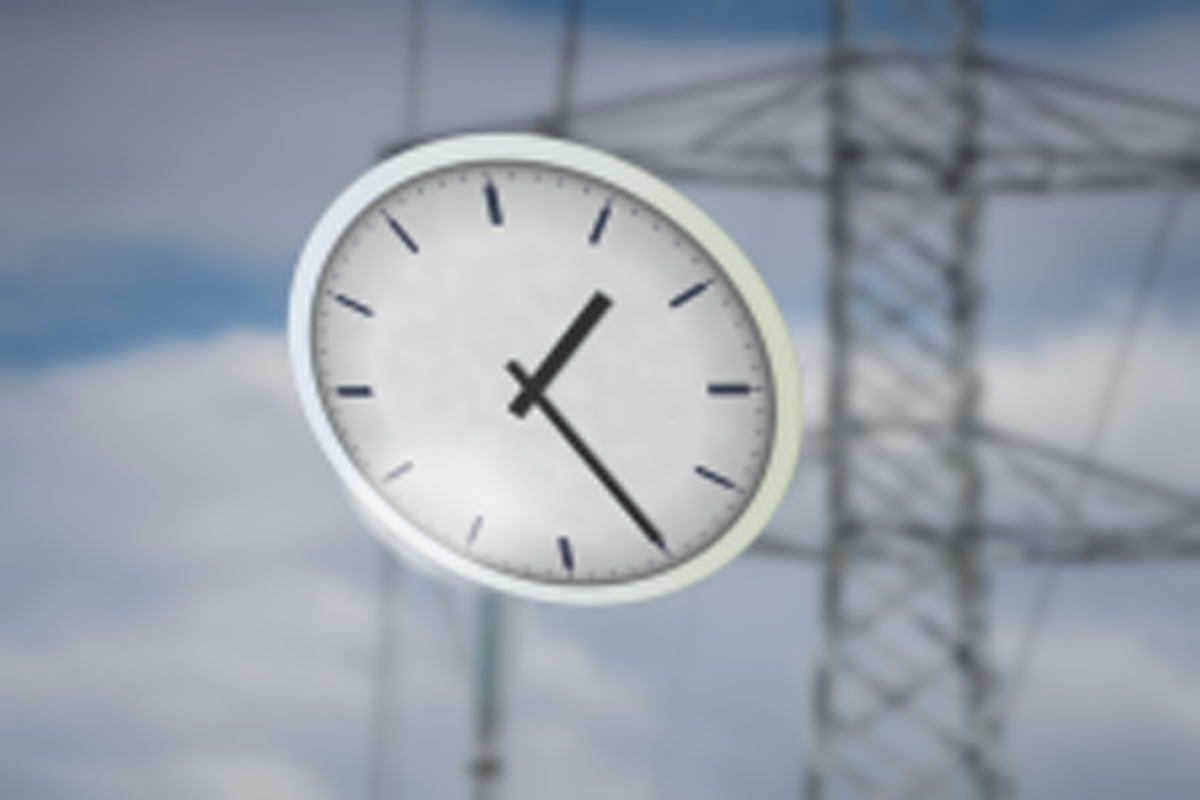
1:25
